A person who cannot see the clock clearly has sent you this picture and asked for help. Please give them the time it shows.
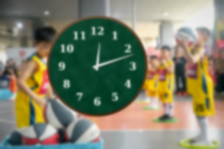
12:12
